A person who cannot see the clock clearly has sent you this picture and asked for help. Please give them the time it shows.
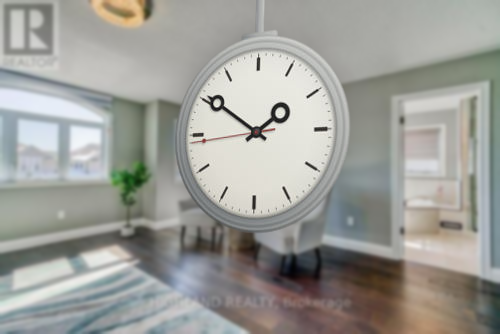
1:50:44
